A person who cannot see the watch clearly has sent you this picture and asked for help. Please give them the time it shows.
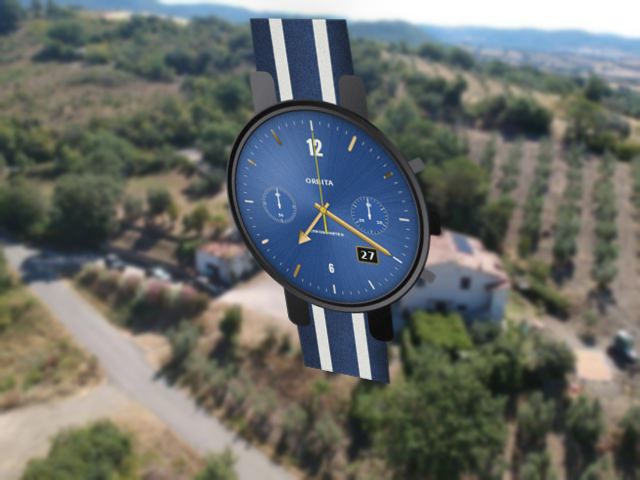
7:20
